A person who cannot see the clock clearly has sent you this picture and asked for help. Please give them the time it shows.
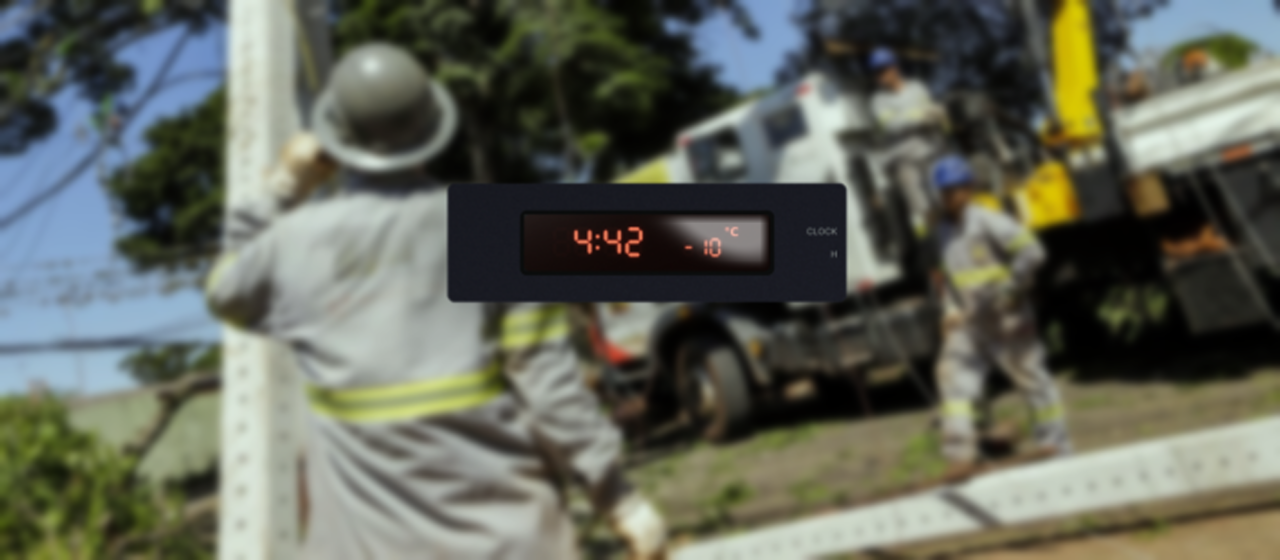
4:42
